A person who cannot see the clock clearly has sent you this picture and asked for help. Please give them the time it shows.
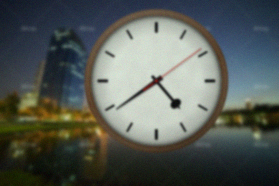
4:39:09
